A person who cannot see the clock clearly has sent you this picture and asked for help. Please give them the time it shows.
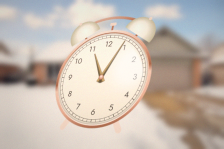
11:04
